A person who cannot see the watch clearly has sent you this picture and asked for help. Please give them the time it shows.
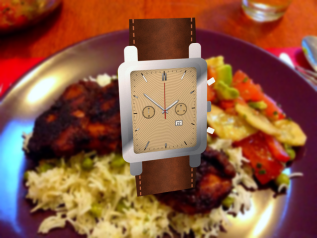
1:52
